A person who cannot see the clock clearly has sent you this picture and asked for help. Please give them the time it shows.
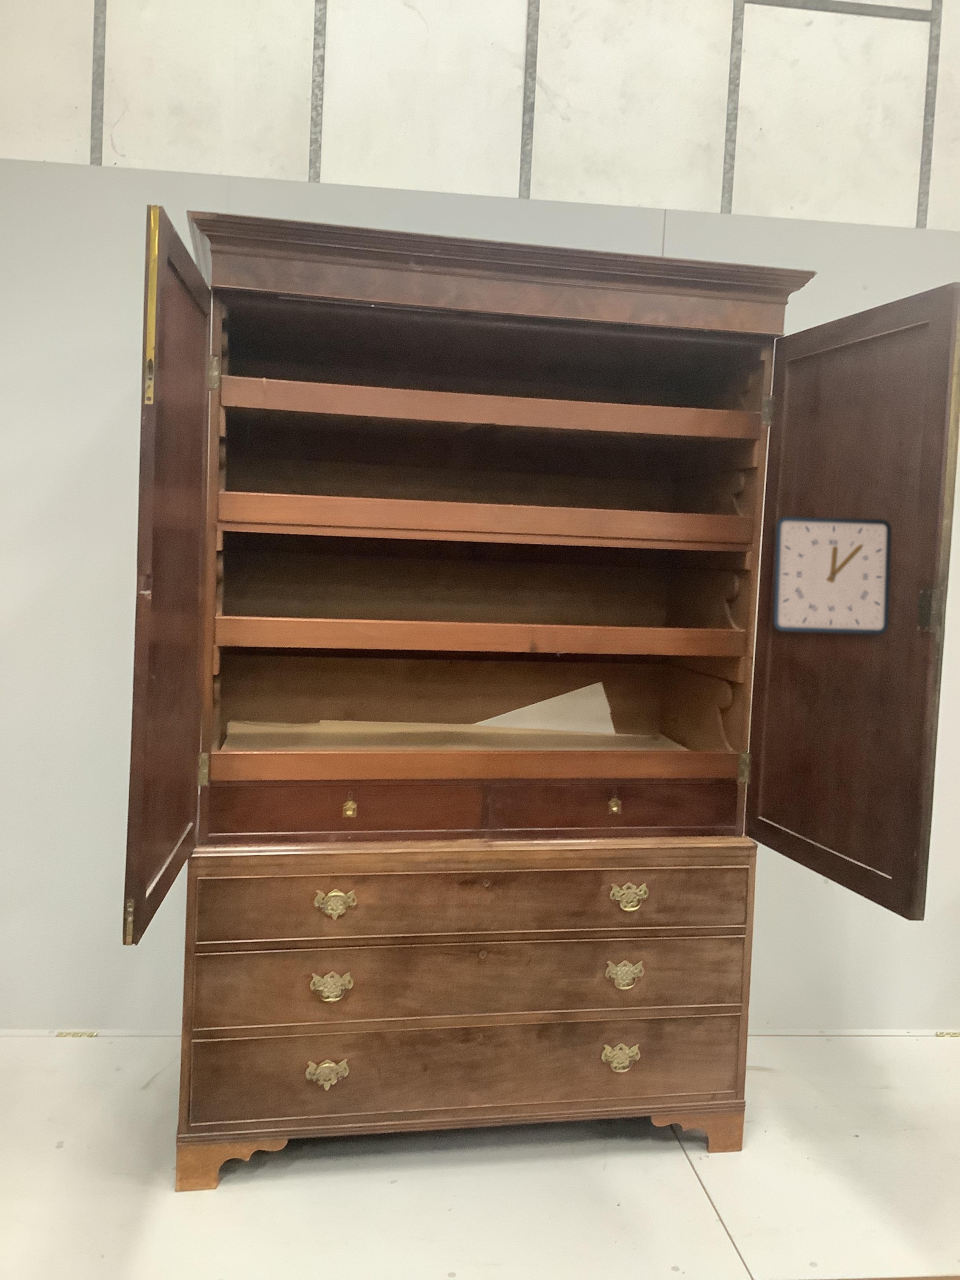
12:07
